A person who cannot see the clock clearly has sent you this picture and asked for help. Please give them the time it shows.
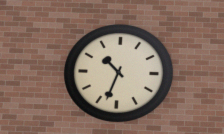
10:33
